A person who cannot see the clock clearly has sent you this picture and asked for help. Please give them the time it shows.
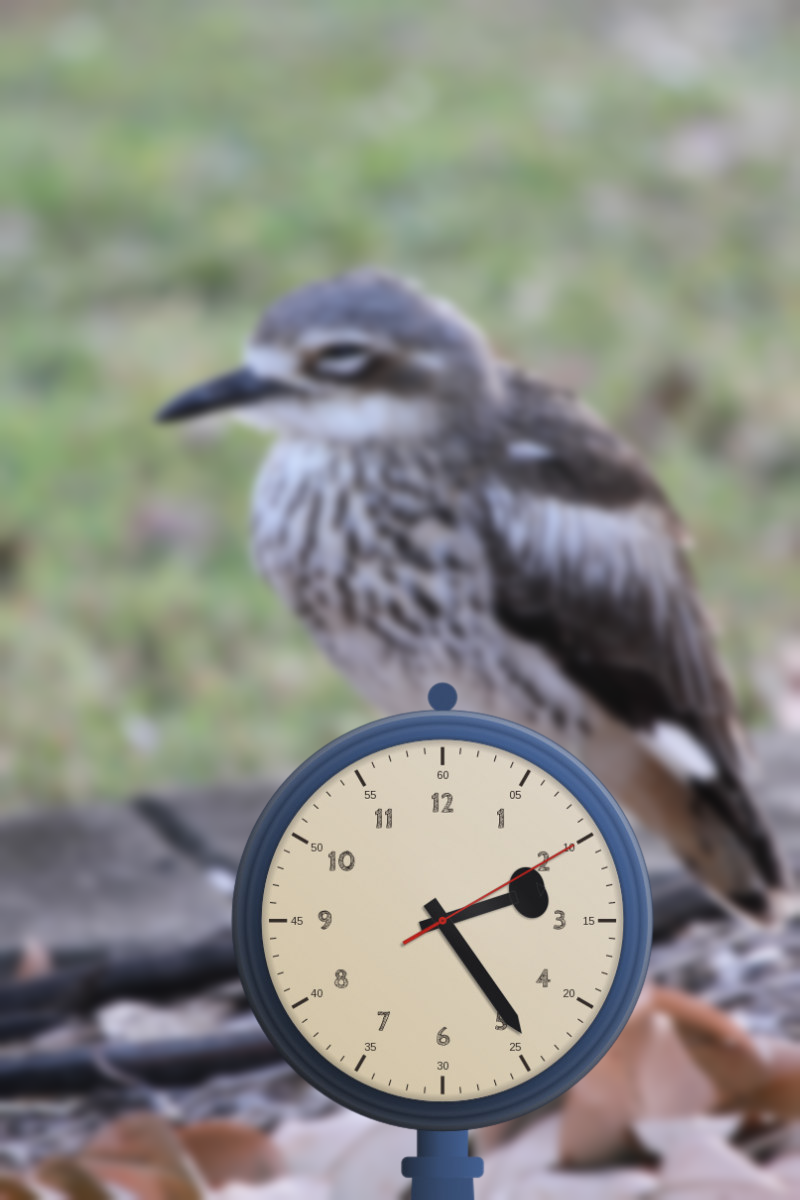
2:24:10
